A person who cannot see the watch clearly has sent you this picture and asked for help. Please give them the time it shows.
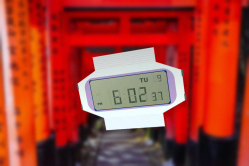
6:02:37
